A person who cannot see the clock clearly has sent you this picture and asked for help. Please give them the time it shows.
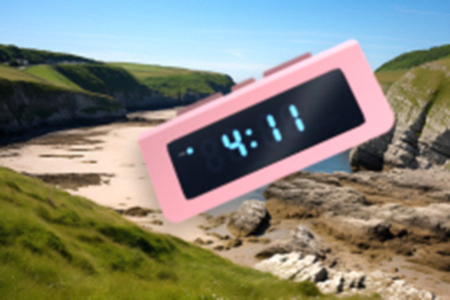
4:11
